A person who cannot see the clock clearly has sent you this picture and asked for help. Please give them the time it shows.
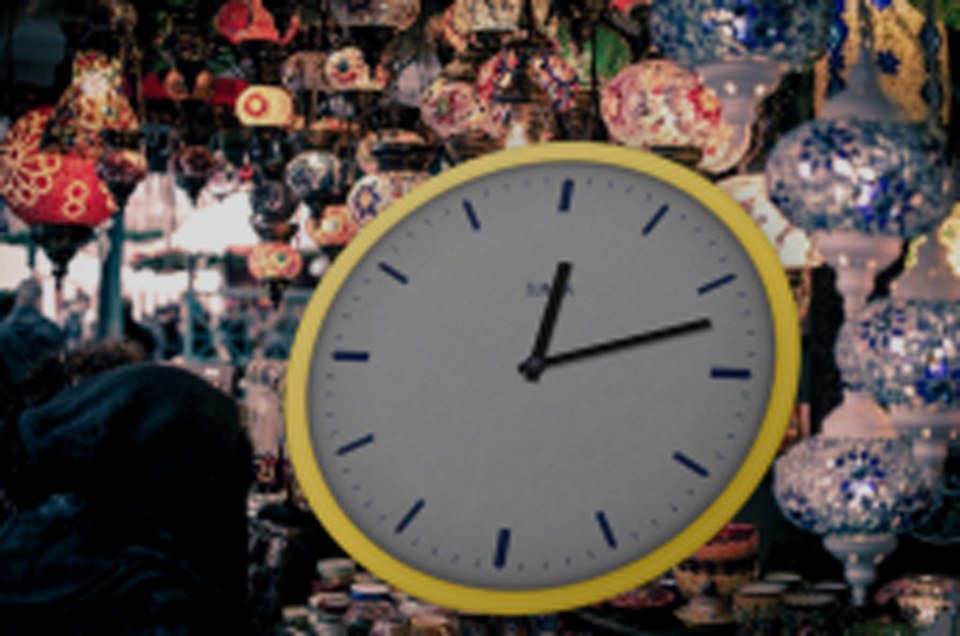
12:12
